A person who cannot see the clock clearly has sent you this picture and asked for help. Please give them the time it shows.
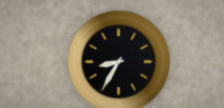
8:35
